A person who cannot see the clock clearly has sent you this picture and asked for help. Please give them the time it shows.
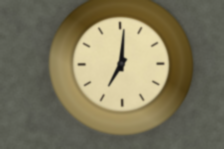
7:01
